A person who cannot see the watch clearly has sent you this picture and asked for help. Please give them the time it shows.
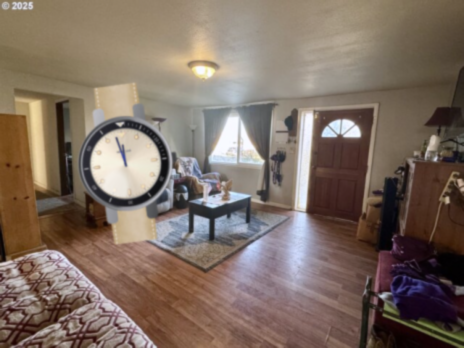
11:58
